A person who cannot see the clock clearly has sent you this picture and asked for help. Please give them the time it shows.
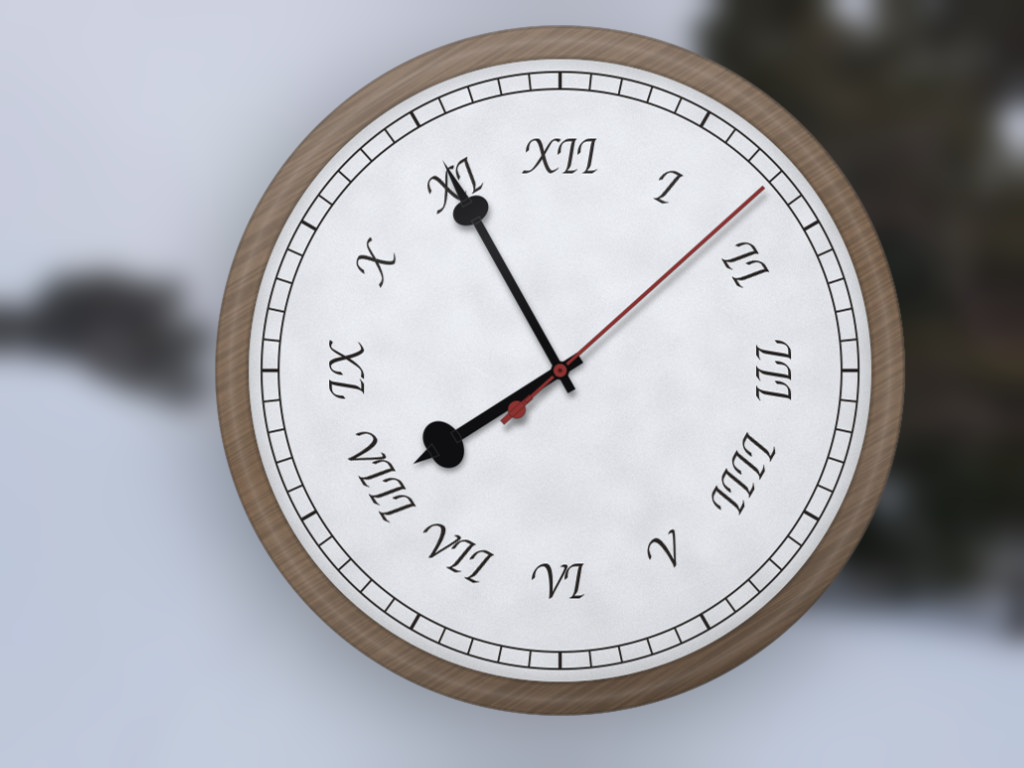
7:55:08
